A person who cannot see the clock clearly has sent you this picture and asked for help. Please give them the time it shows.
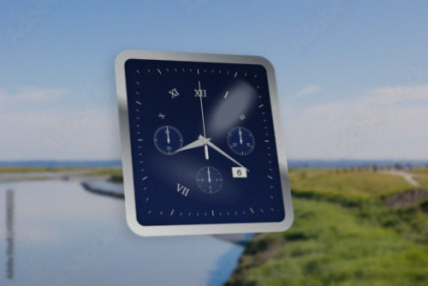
8:21
